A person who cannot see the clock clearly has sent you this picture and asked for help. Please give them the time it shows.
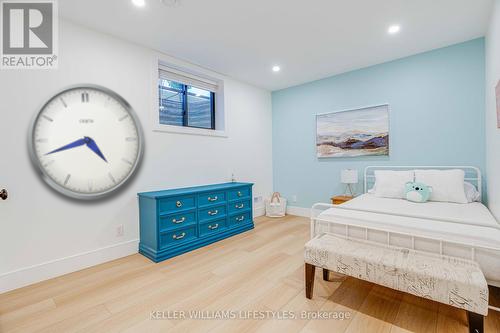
4:42
